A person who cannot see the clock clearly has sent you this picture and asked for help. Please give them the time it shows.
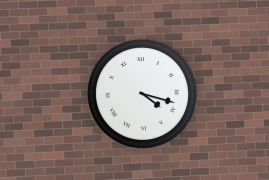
4:18
